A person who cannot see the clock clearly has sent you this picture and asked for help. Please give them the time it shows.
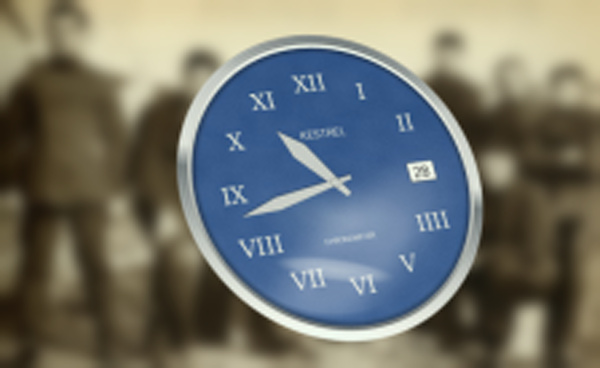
10:43
